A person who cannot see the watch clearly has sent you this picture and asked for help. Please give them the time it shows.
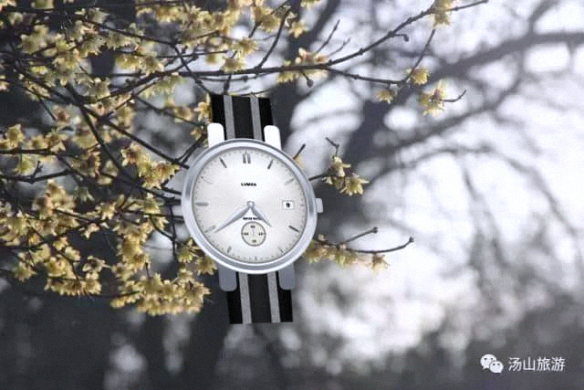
4:39
